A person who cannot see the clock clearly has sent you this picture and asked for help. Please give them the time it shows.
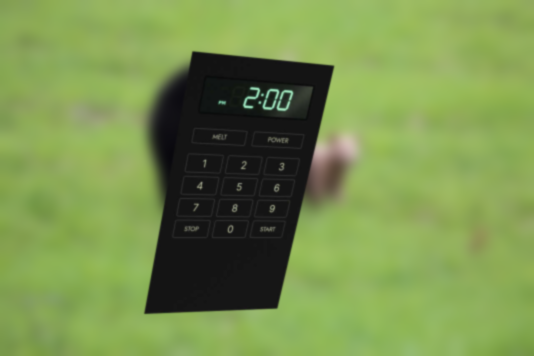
2:00
